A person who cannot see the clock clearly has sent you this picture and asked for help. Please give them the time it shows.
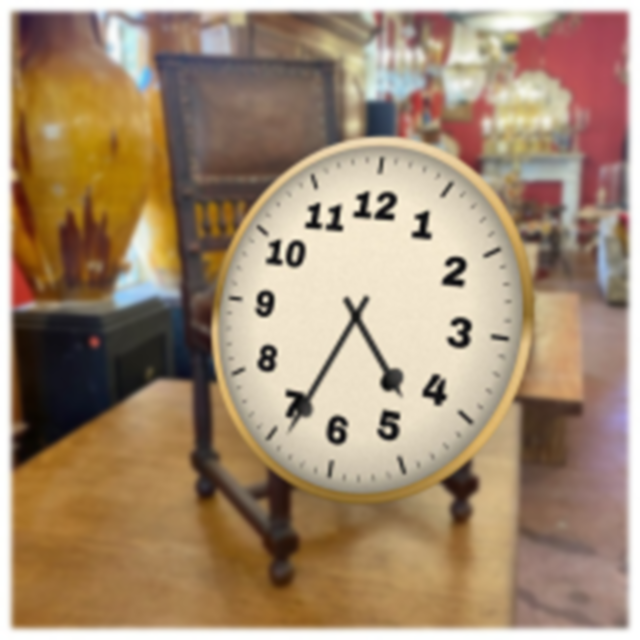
4:34
